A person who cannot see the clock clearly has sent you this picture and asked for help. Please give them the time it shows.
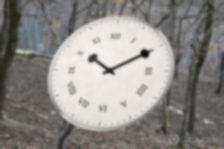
10:10
